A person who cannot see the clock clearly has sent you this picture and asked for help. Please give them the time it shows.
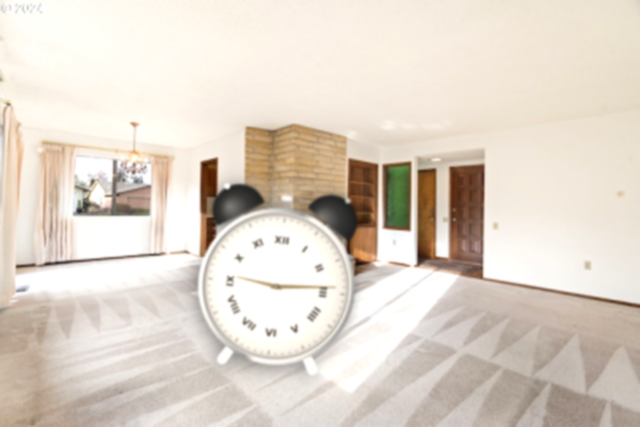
9:14
